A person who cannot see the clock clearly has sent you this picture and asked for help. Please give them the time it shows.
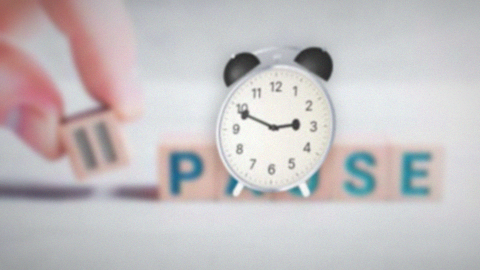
2:49
